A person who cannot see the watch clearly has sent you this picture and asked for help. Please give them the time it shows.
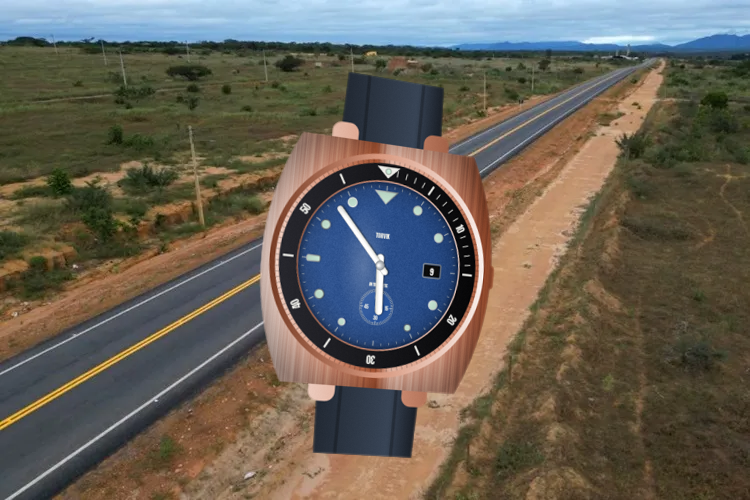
5:53
